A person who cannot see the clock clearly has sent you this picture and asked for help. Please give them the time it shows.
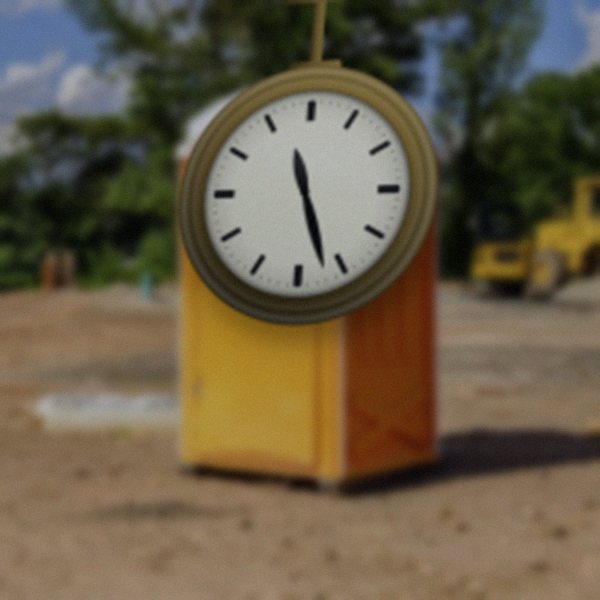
11:27
